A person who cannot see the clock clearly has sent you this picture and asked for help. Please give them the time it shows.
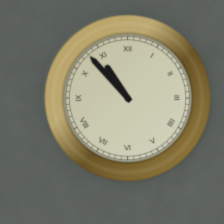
10:53
